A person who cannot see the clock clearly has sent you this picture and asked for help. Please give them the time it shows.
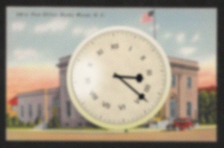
3:23
